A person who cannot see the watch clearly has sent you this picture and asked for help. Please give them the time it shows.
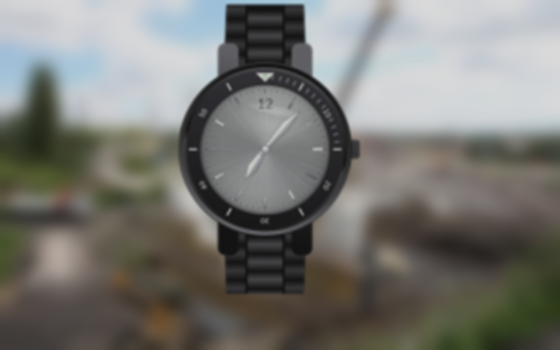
7:07
